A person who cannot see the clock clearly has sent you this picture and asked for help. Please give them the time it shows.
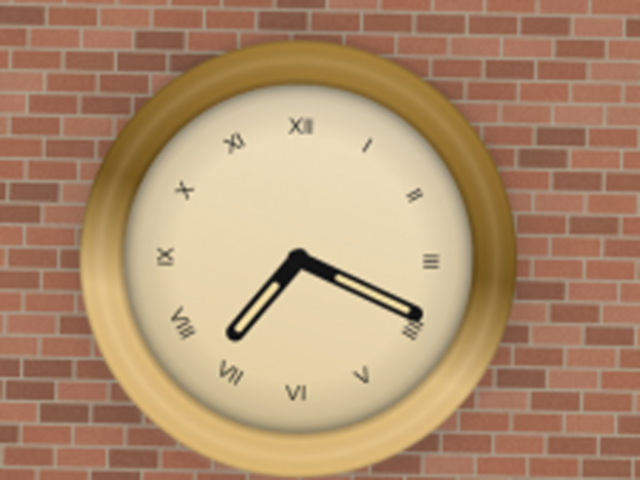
7:19
